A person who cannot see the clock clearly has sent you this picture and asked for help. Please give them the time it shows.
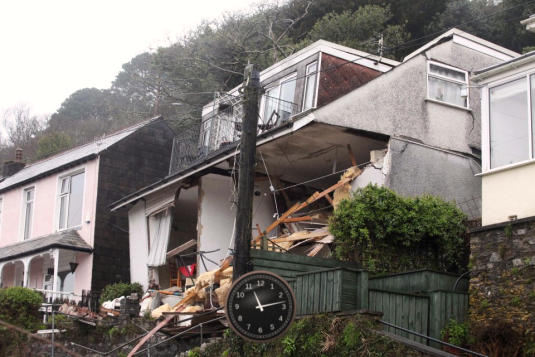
11:13
